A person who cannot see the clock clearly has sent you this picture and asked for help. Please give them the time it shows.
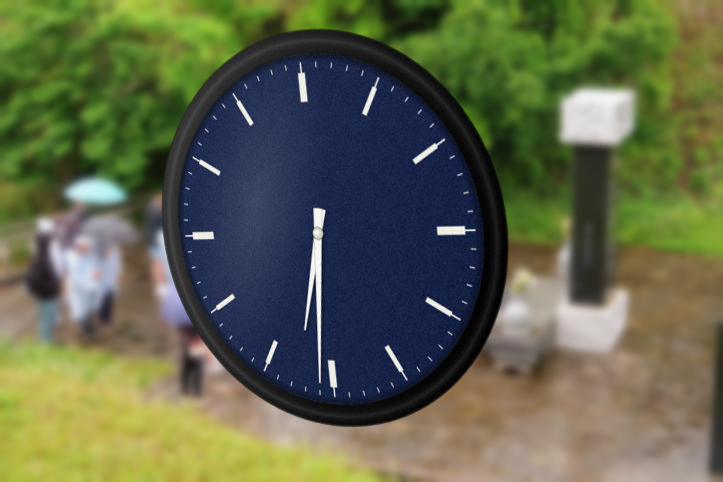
6:31
